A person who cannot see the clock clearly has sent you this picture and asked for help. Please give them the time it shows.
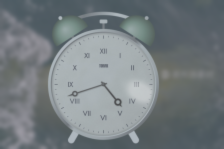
4:42
